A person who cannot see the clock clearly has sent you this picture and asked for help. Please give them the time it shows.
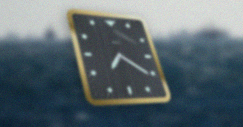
7:21
